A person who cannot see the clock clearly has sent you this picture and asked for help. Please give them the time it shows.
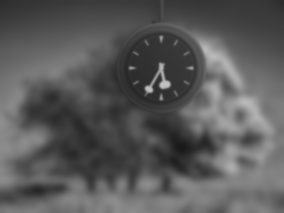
5:35
